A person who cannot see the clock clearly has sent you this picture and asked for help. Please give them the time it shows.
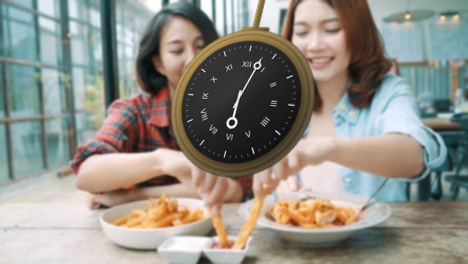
6:03
